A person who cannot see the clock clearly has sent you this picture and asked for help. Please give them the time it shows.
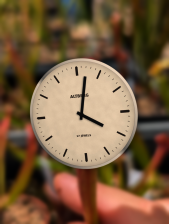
4:02
